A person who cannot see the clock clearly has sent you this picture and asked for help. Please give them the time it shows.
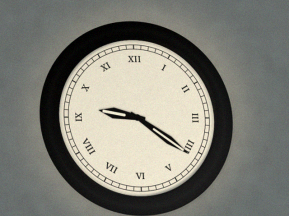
9:21
